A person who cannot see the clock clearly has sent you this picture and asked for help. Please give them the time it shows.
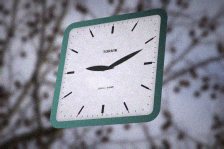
9:11
